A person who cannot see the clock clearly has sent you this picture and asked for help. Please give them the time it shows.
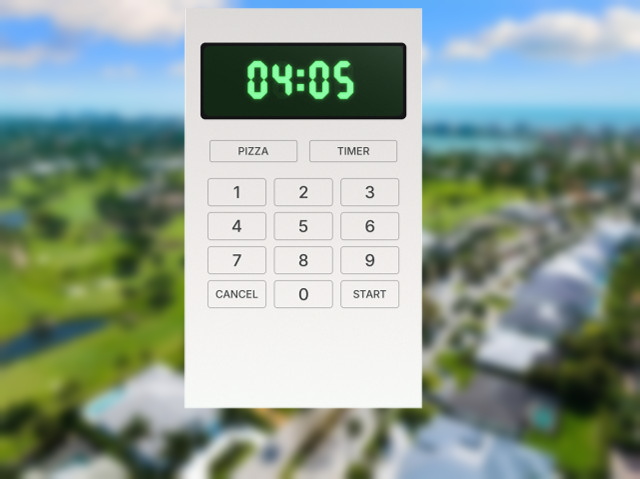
4:05
